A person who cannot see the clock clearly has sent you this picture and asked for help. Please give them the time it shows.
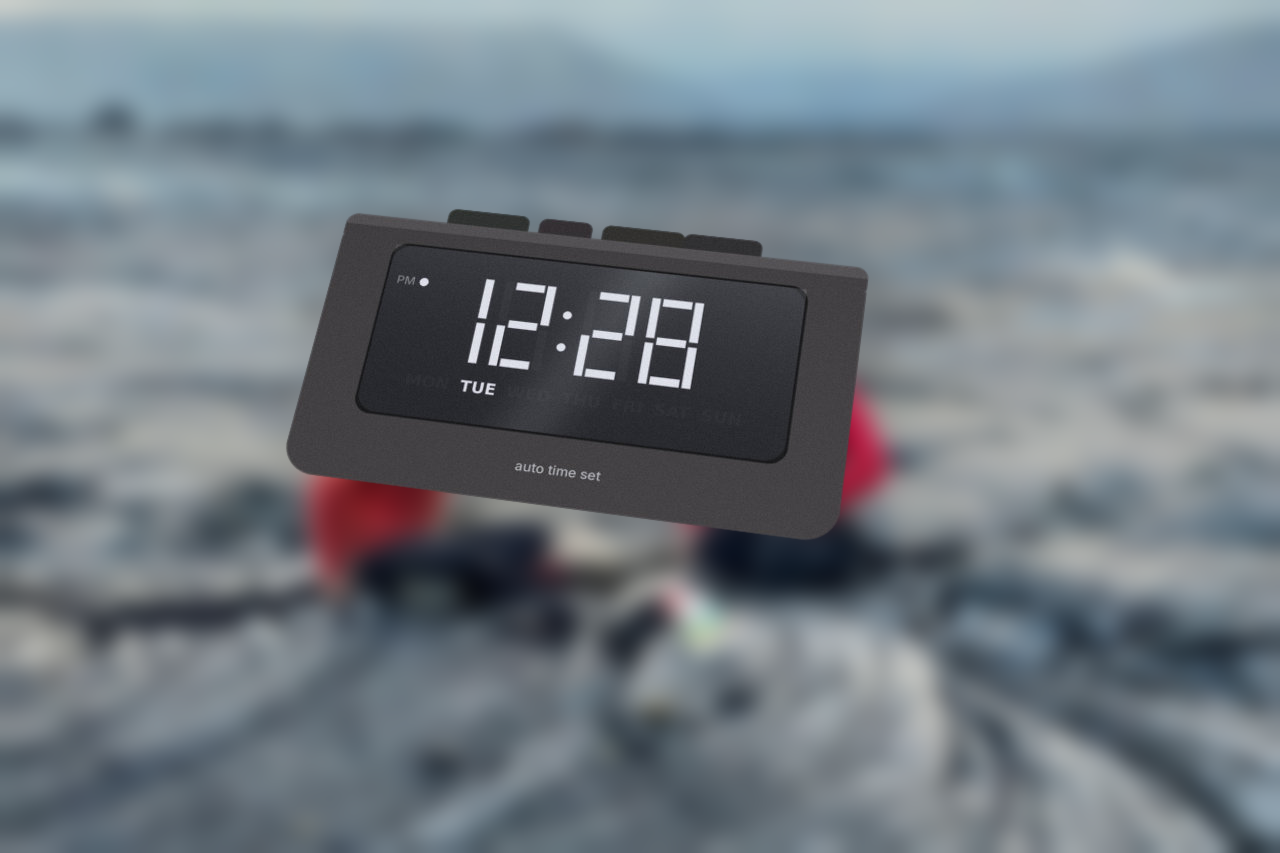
12:28
